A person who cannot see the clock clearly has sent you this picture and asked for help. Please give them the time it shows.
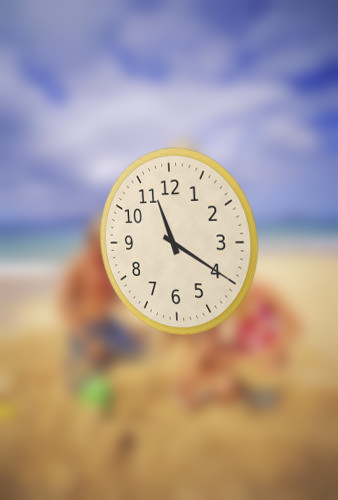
11:20
